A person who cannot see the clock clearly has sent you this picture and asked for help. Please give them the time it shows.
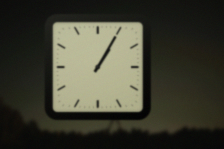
1:05
